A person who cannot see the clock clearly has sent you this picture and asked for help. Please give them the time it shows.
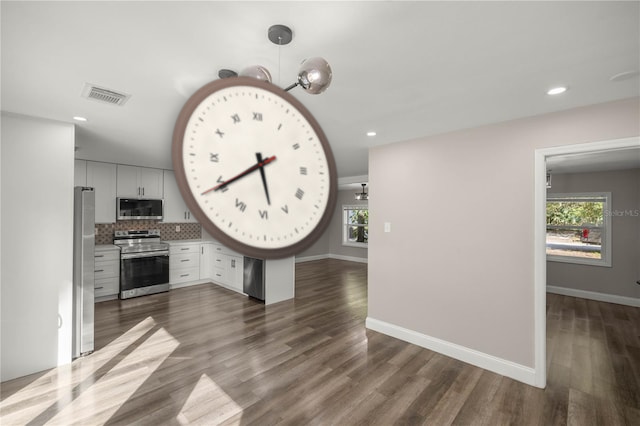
5:39:40
